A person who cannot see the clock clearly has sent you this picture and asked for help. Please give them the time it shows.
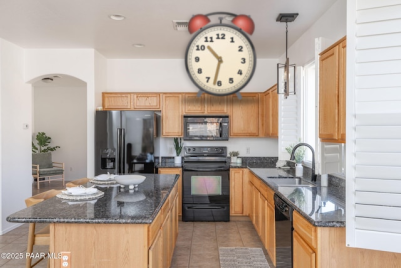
10:32
